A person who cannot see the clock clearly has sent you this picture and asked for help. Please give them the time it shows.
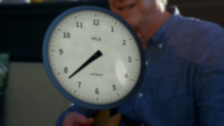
7:38
